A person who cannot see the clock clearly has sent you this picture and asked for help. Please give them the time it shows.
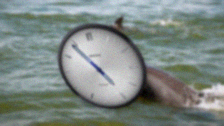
4:54
